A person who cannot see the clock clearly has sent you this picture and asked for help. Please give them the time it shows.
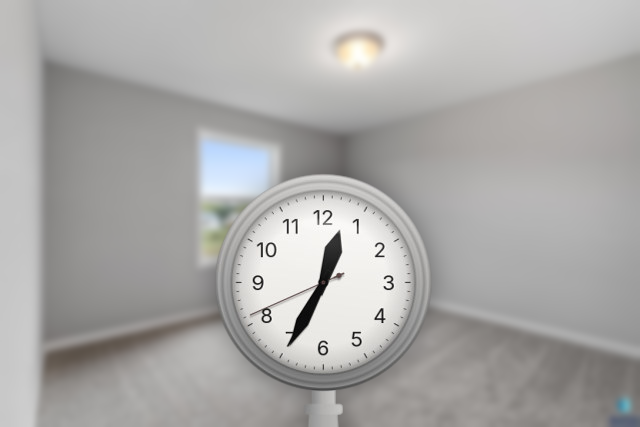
12:34:41
